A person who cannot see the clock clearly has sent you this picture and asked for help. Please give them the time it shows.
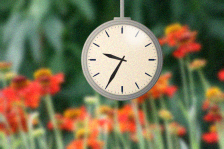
9:35
